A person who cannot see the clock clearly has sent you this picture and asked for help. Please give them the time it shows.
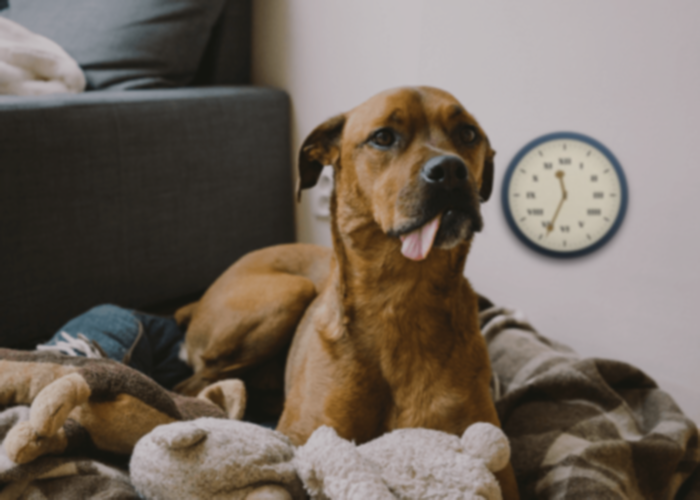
11:34
